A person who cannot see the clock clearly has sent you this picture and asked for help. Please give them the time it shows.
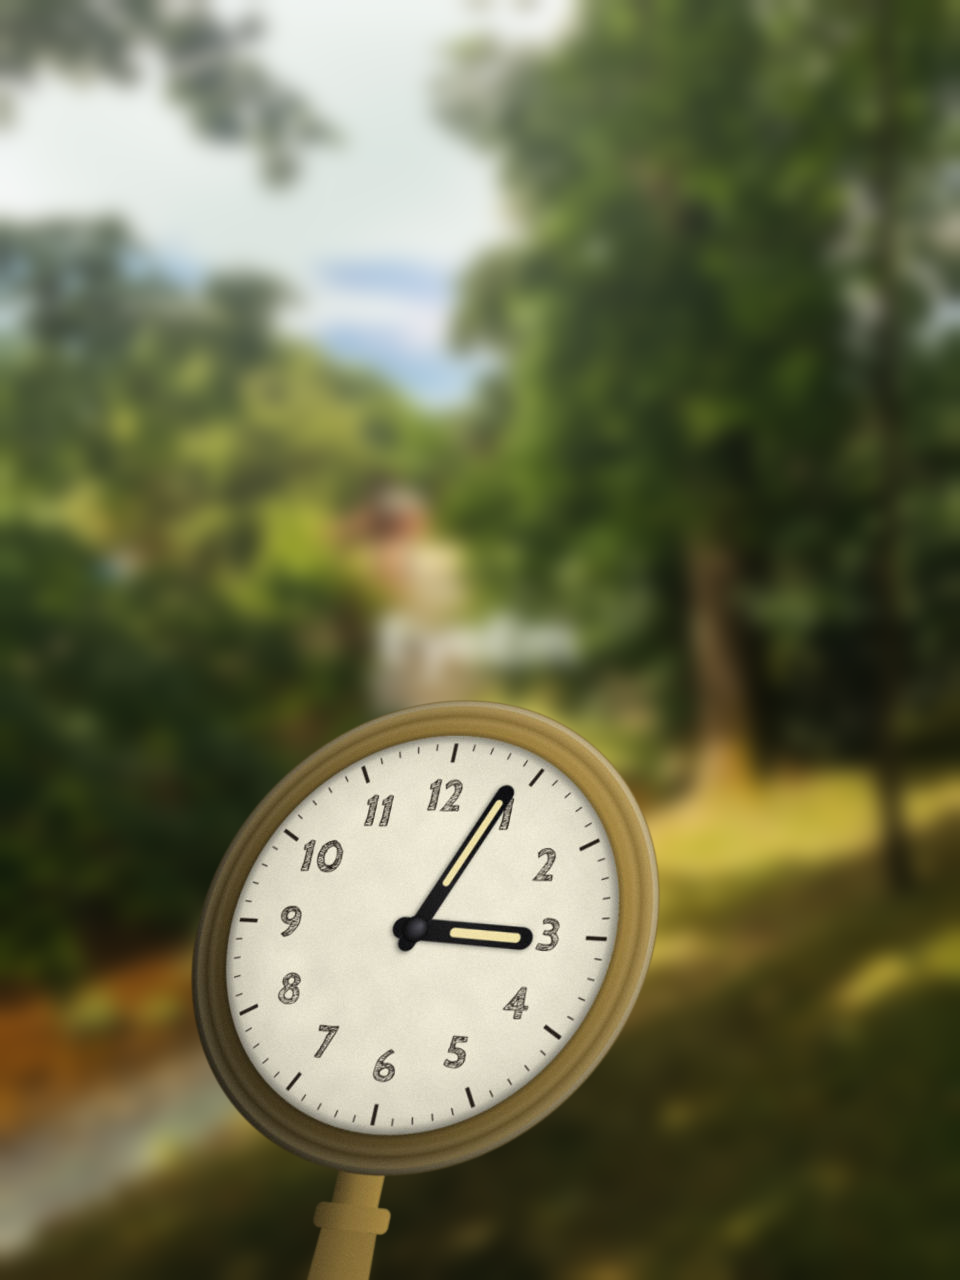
3:04
